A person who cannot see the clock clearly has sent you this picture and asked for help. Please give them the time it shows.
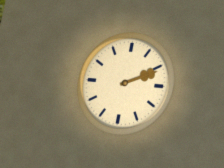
2:11
